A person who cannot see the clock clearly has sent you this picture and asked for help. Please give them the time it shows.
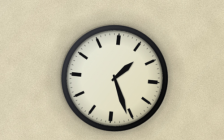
1:26
